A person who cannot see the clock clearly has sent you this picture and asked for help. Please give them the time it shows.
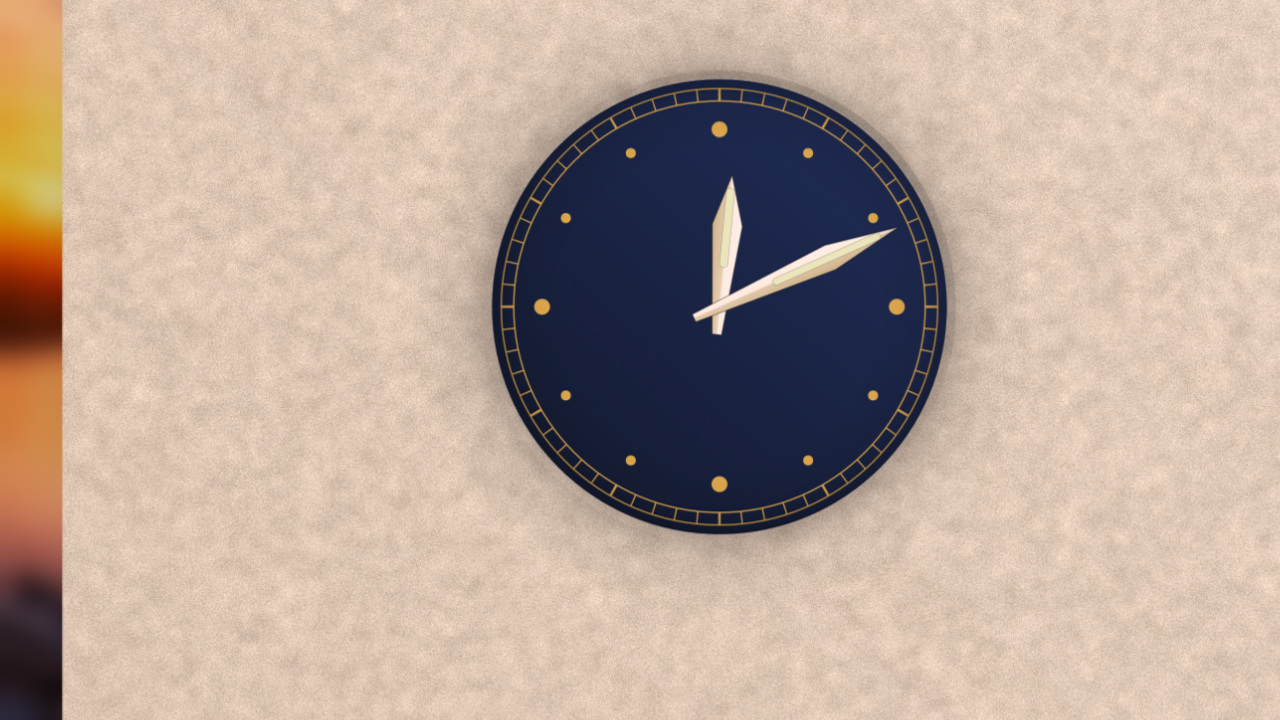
12:11
